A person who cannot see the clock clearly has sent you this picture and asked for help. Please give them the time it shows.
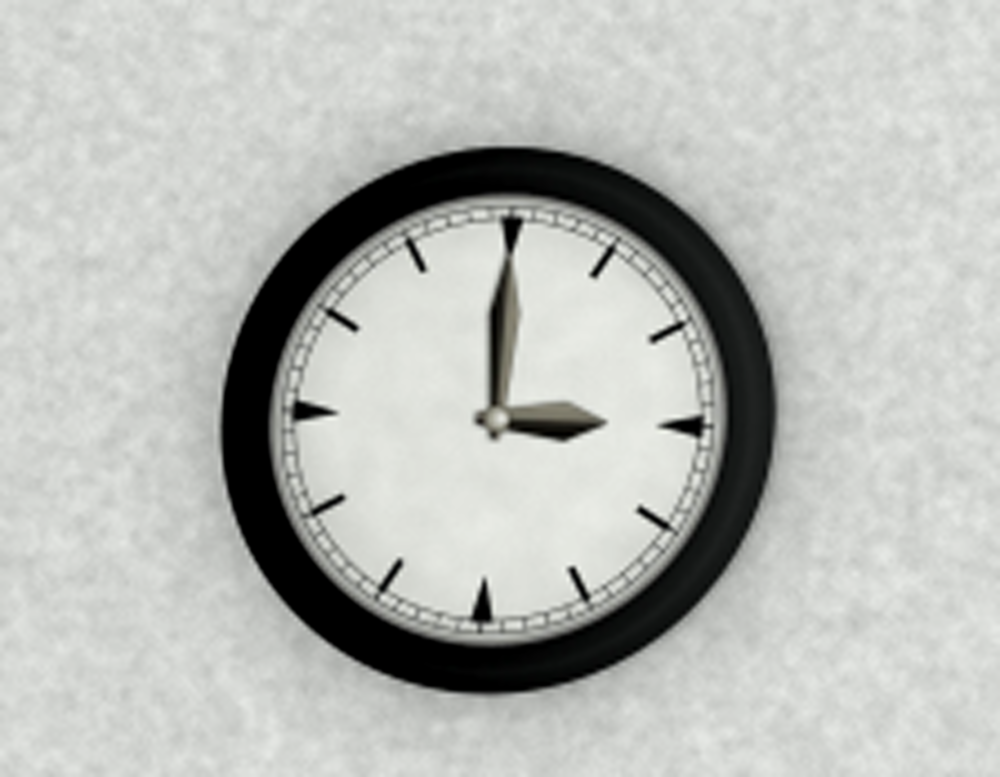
3:00
